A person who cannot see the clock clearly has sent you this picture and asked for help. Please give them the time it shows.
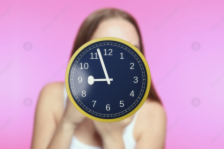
8:57
